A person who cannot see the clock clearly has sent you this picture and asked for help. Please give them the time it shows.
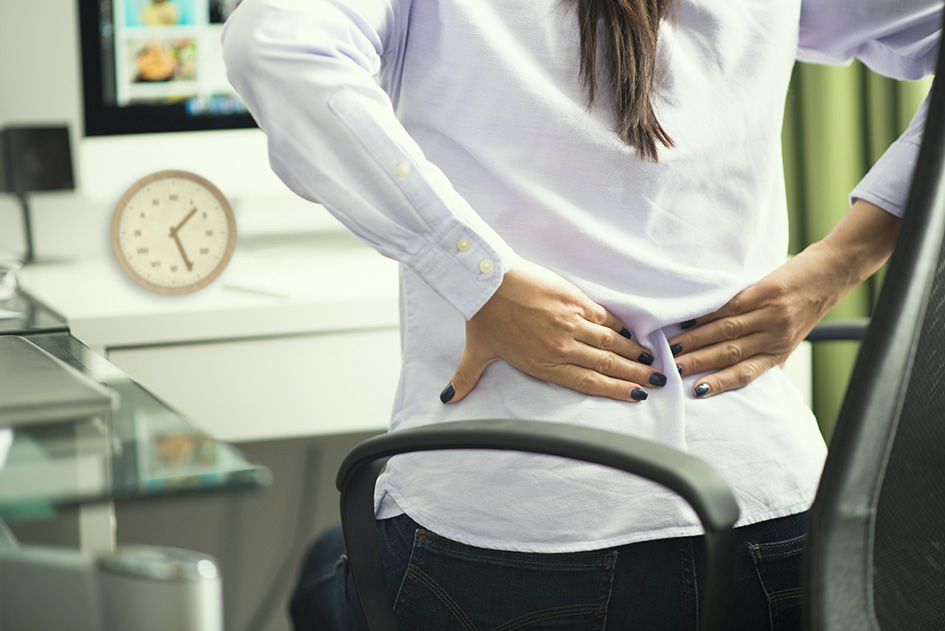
1:26
